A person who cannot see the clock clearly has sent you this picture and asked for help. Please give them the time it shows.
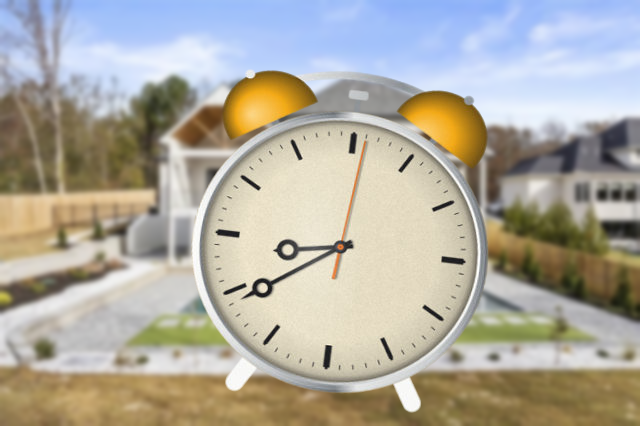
8:39:01
